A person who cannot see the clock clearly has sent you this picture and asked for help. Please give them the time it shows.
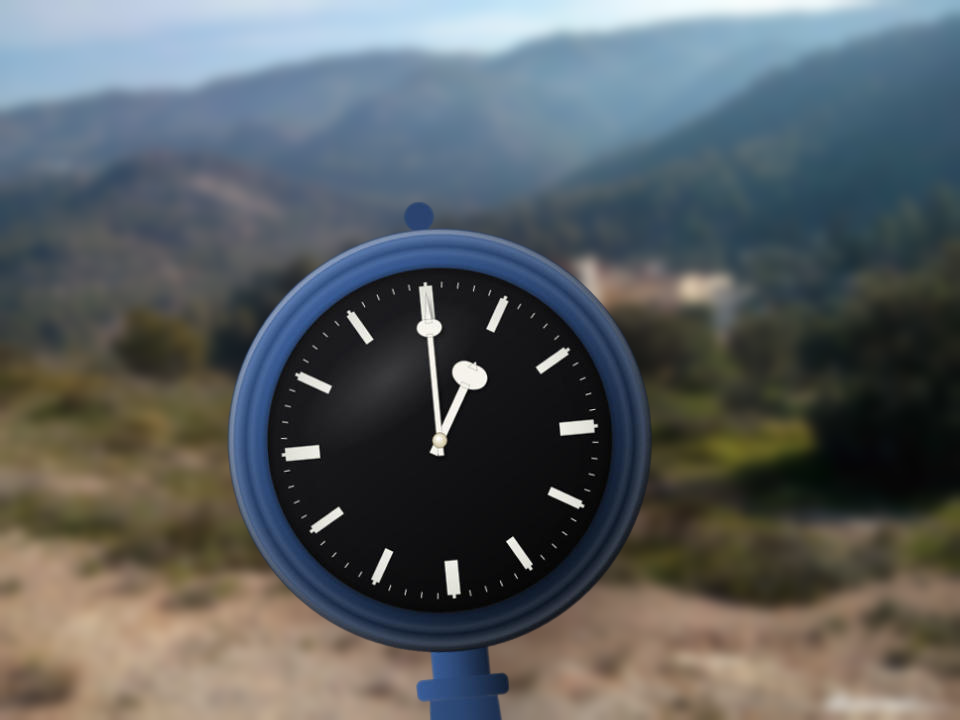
1:00
